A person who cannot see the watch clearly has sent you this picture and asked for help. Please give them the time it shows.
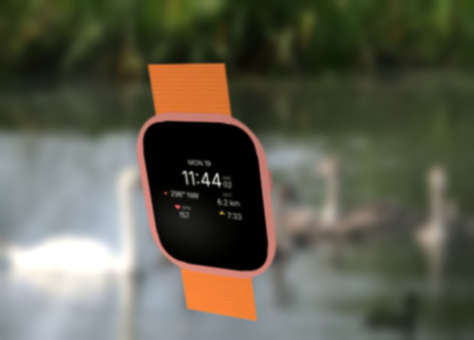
11:44
